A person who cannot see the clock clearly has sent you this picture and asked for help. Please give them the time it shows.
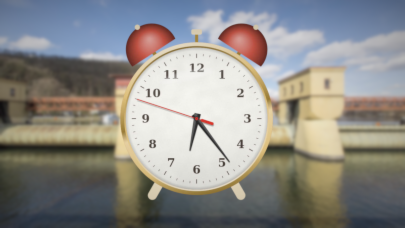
6:23:48
